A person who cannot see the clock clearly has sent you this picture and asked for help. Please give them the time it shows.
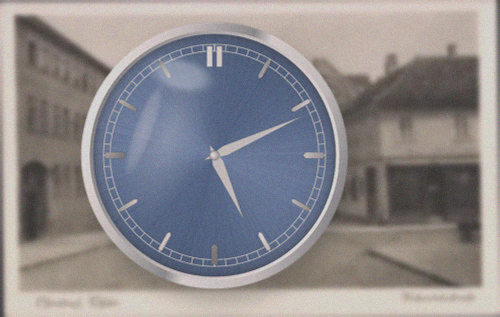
5:11
